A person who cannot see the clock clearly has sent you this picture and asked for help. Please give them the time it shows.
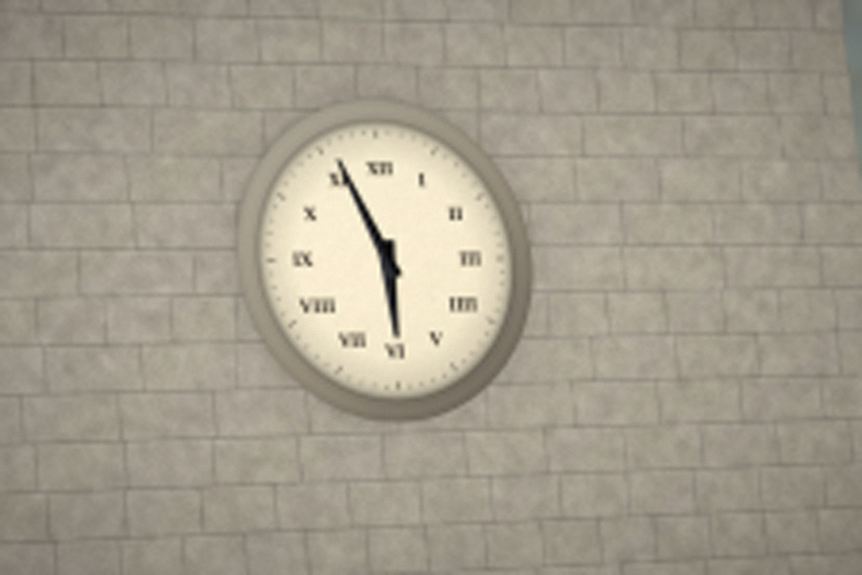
5:56
